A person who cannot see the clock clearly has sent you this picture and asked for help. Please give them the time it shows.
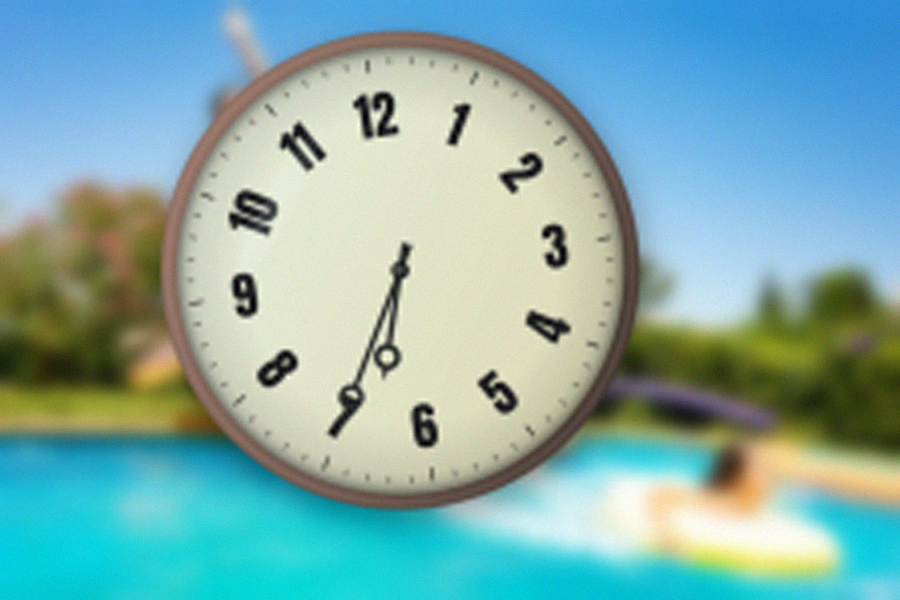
6:35
